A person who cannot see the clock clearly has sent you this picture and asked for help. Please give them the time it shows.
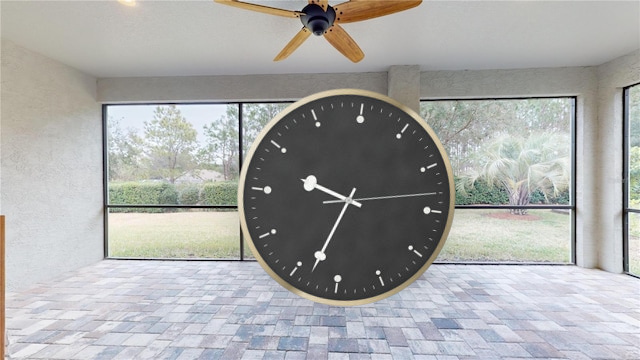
9:33:13
